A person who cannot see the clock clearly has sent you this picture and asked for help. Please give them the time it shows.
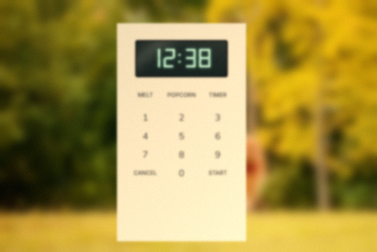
12:38
